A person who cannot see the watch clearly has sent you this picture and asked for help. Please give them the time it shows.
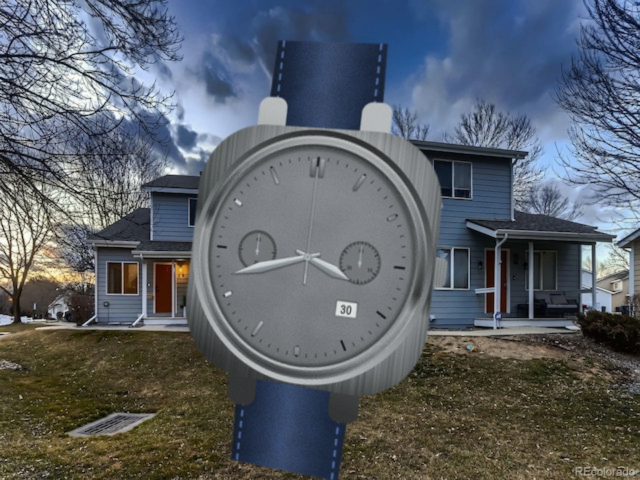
3:42
